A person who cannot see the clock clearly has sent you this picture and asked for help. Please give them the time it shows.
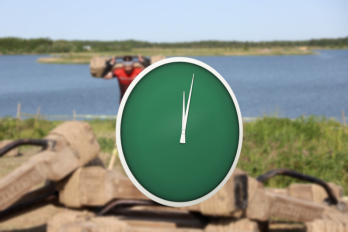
12:02
